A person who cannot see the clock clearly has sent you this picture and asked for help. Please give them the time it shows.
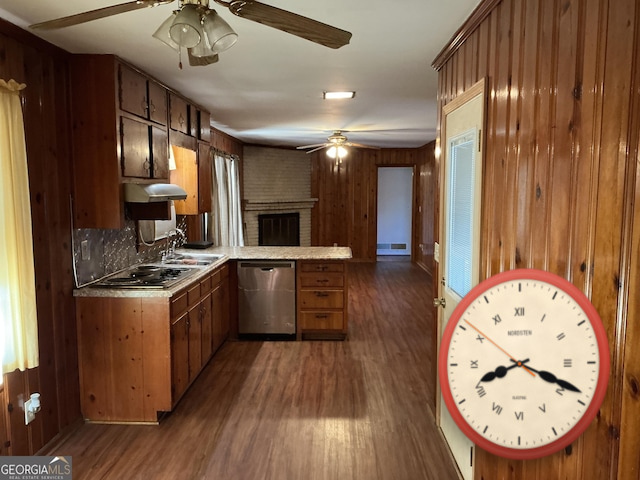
8:18:51
